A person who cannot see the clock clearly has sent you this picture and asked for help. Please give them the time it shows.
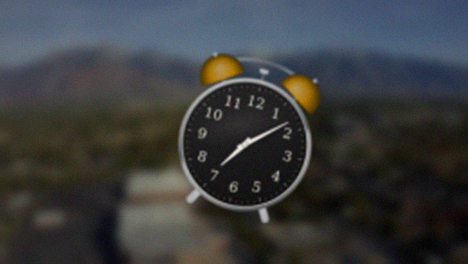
7:08
